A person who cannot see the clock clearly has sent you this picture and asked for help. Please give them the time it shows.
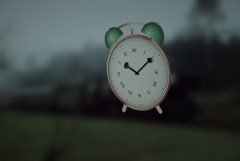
10:09
